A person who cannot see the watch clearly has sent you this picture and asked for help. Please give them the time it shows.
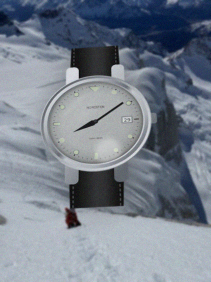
8:09
